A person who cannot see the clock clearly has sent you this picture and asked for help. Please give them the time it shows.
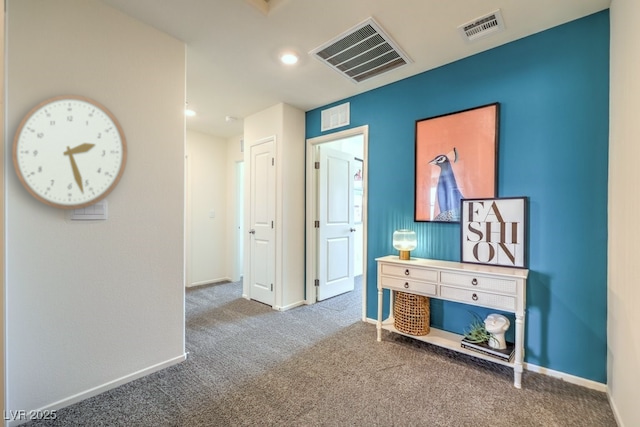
2:27
